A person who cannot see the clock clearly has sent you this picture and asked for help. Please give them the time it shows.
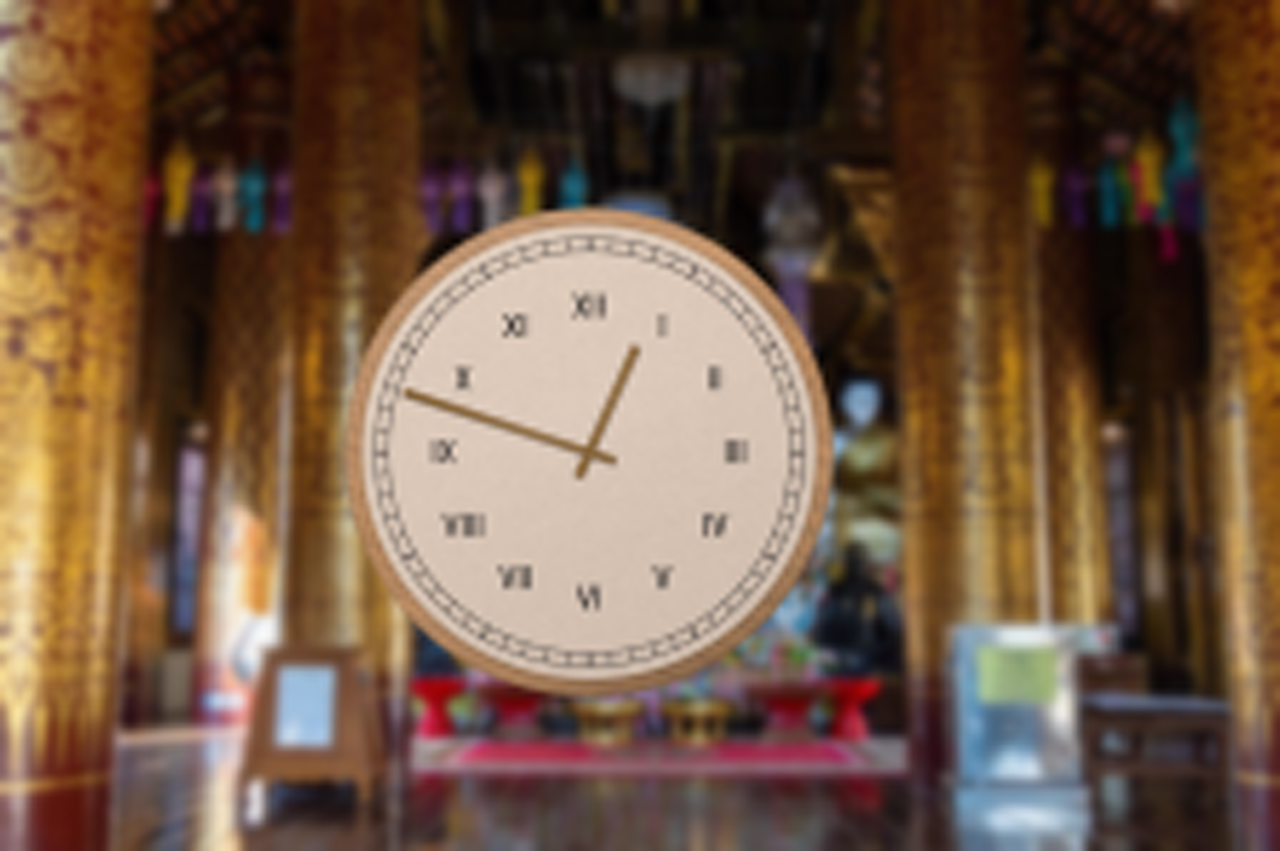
12:48
